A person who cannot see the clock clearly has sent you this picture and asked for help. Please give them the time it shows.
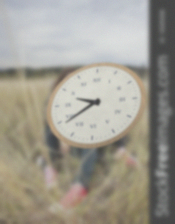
9:39
